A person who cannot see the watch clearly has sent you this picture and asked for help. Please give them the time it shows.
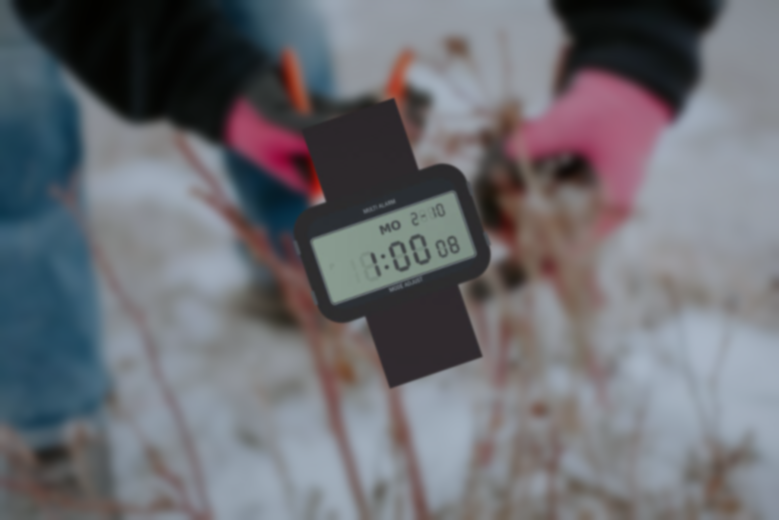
1:00:08
